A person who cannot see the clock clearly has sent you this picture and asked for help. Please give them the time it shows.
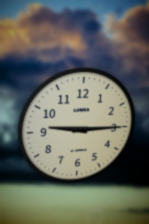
9:15
